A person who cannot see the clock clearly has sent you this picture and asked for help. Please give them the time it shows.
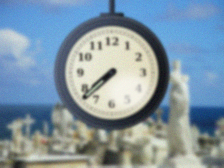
7:38
